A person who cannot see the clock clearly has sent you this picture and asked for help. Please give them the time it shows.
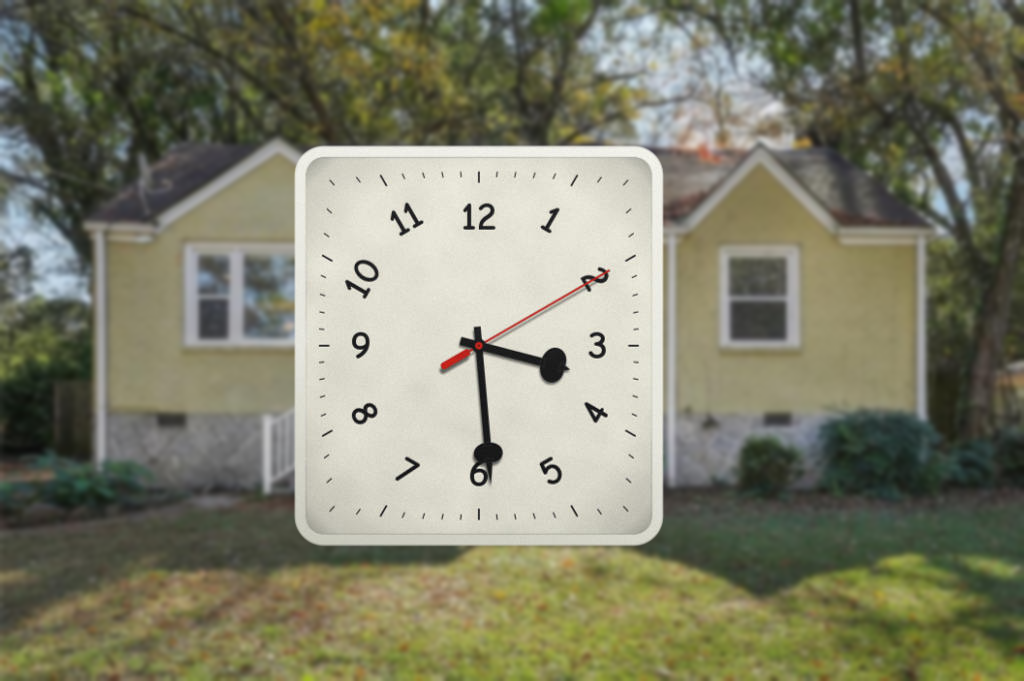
3:29:10
